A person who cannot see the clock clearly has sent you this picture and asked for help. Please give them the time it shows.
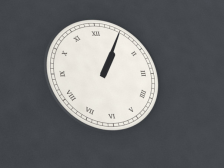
1:05
